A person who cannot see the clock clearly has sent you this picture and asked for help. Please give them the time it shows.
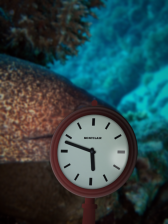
5:48
